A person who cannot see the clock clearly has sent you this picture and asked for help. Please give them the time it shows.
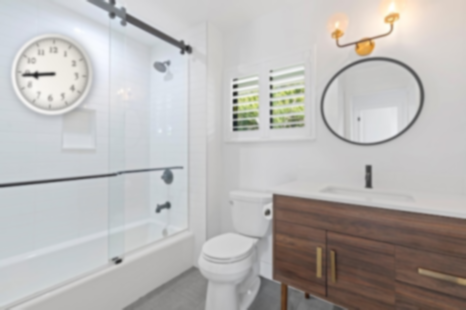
8:44
